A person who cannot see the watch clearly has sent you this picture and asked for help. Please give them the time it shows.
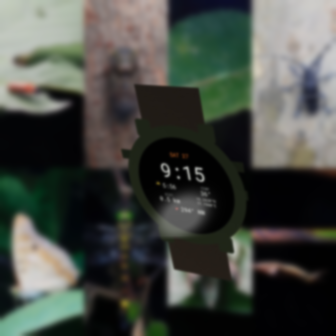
9:15
